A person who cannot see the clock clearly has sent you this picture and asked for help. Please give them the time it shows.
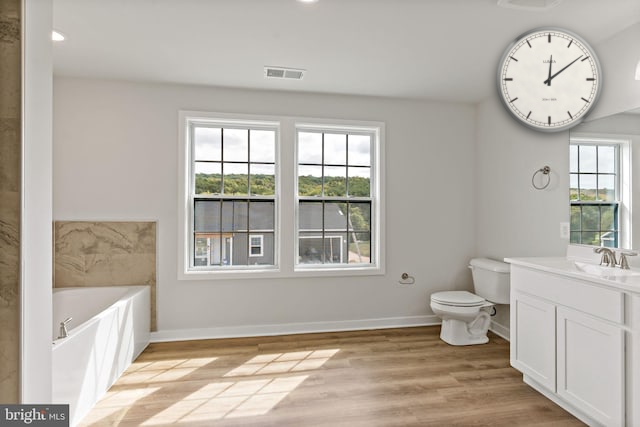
12:09
